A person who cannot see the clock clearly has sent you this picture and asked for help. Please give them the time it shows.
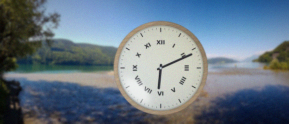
6:11
